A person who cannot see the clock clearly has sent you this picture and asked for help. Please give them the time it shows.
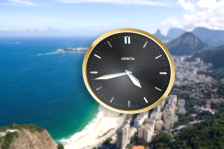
4:43
